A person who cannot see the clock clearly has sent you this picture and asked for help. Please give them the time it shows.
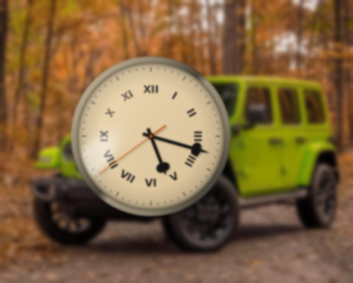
5:17:39
